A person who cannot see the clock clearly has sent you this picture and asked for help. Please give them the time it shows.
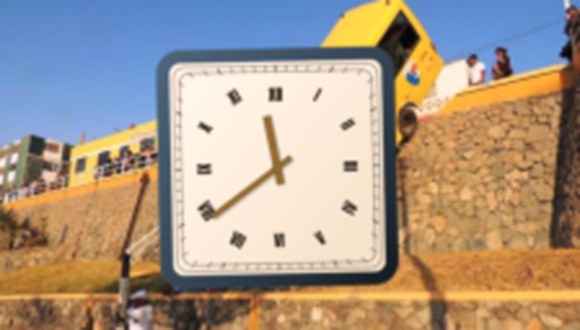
11:39
